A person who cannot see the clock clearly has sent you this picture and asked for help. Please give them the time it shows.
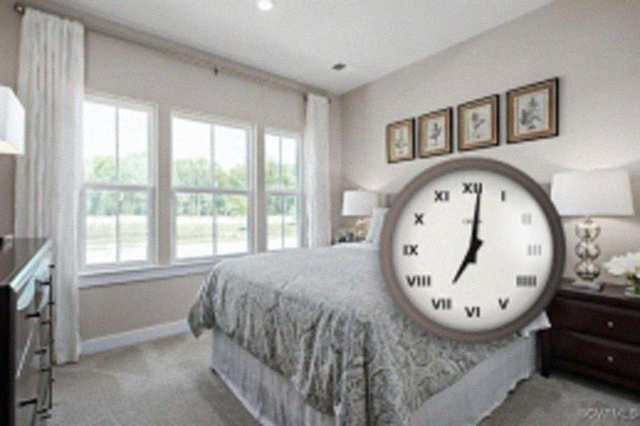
7:01
